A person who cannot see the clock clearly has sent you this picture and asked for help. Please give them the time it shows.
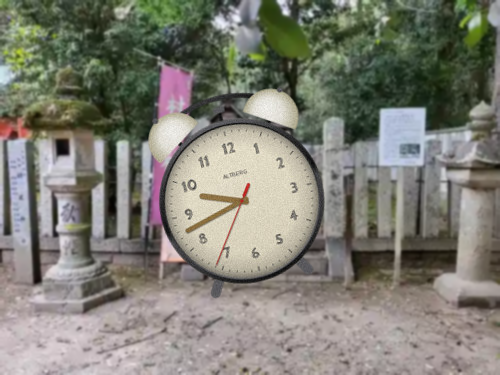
9:42:36
